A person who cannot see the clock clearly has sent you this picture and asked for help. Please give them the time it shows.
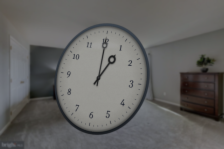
1:00
